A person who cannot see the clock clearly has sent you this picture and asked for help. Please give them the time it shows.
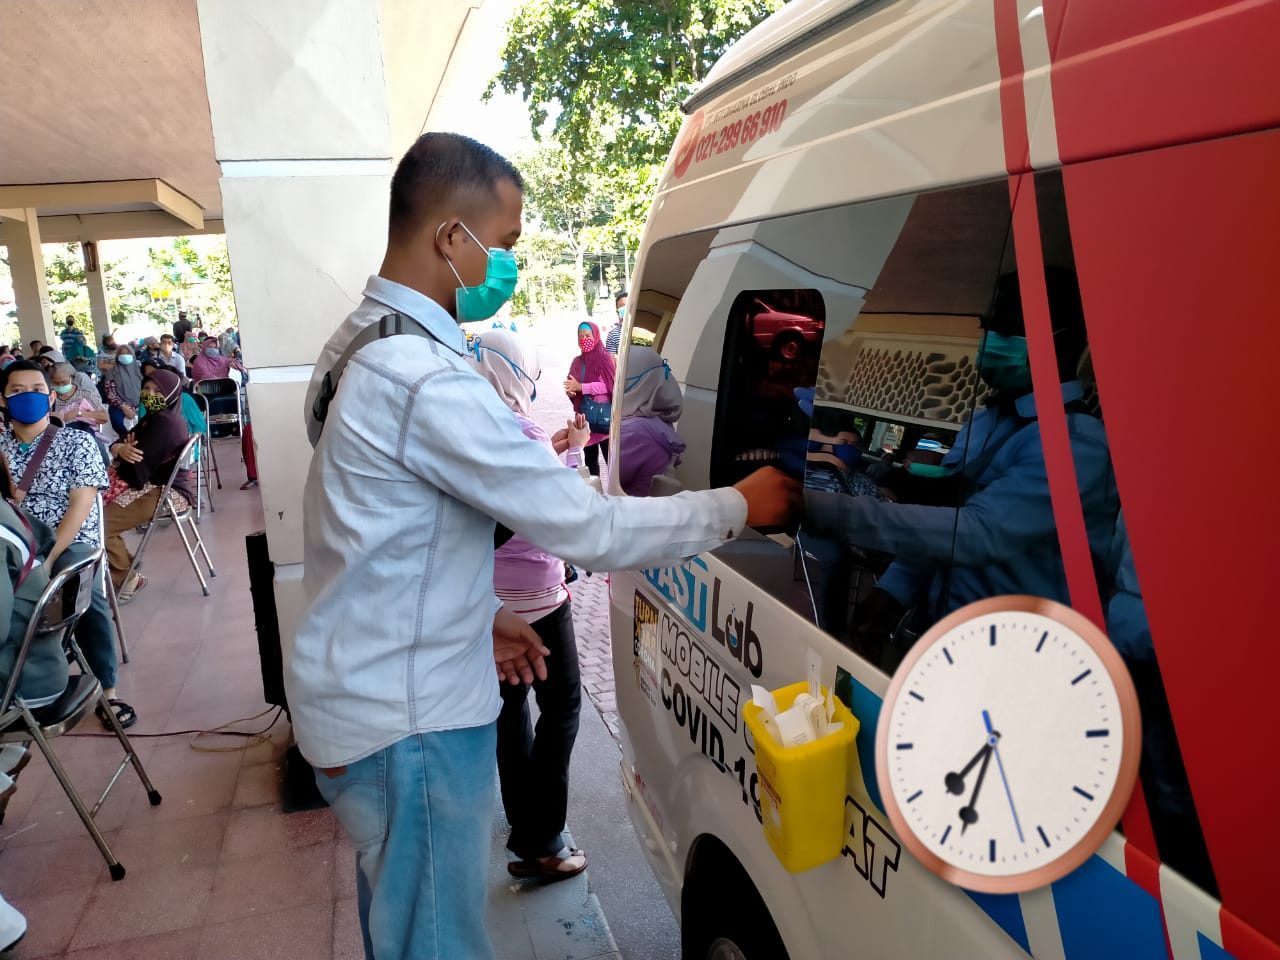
7:33:27
